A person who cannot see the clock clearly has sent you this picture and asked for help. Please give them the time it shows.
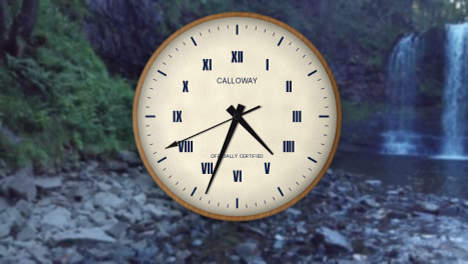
4:33:41
